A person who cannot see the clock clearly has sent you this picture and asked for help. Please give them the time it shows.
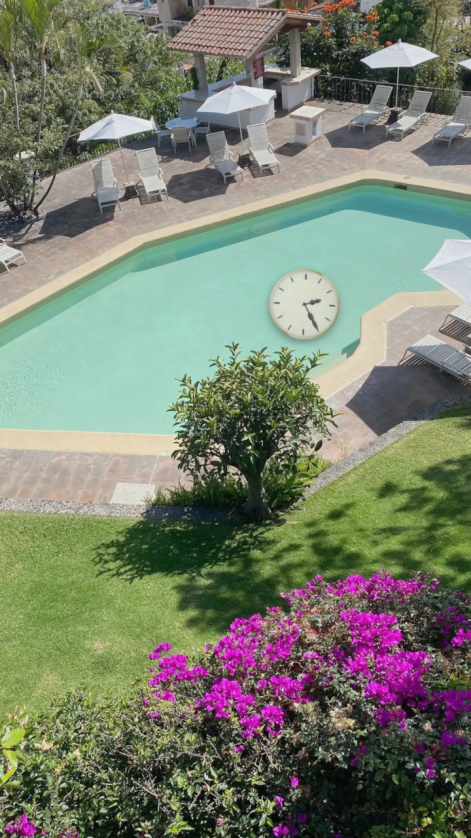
2:25
